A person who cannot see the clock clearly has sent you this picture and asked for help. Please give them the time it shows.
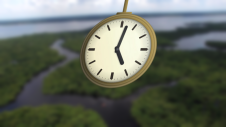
5:02
